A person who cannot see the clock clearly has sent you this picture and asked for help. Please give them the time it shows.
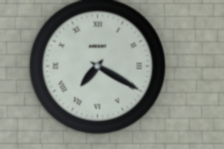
7:20
